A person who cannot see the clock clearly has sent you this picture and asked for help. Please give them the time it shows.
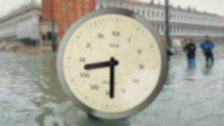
8:29
